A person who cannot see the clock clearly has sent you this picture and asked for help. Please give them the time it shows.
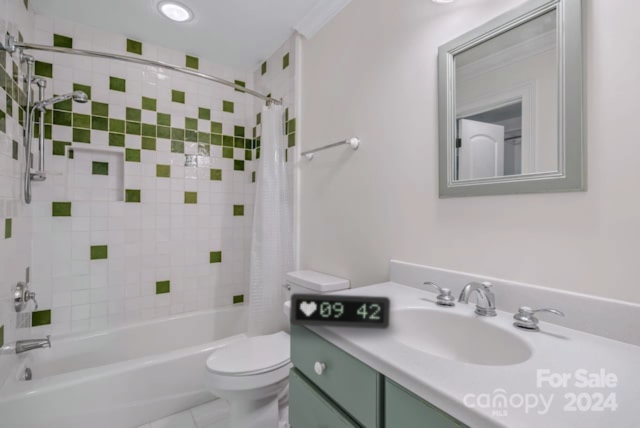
9:42
